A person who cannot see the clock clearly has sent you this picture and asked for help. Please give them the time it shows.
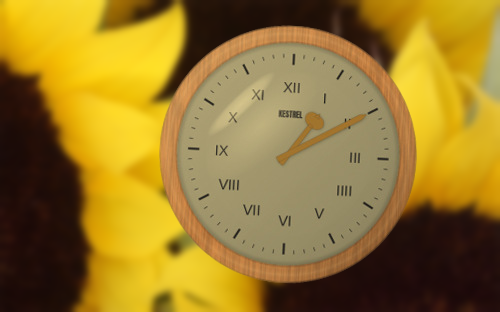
1:10
